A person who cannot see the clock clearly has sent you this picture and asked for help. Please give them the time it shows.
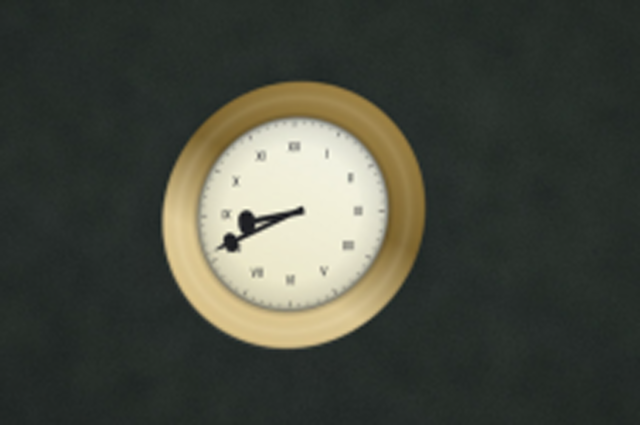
8:41
